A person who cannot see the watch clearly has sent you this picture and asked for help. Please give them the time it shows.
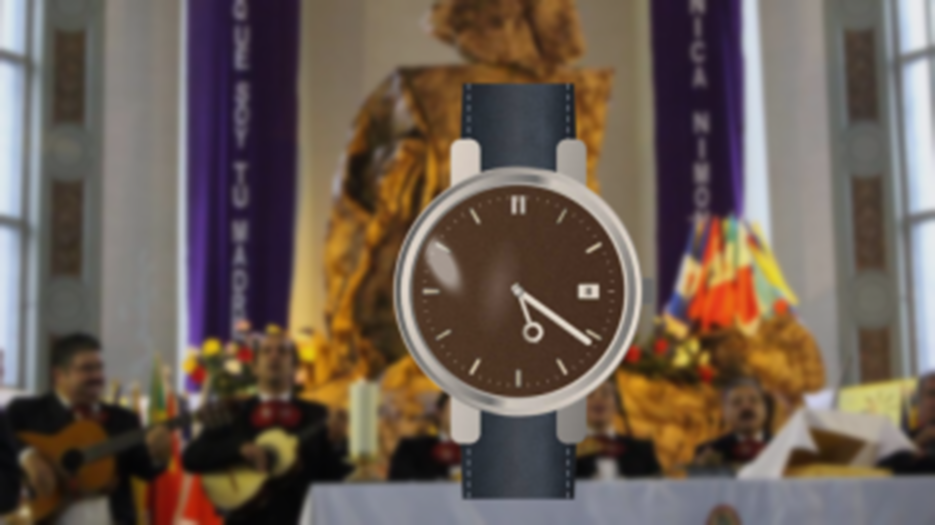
5:21
